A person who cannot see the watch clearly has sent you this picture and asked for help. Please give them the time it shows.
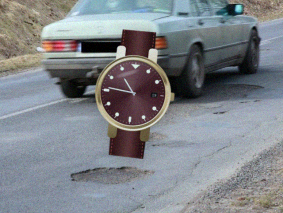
10:46
